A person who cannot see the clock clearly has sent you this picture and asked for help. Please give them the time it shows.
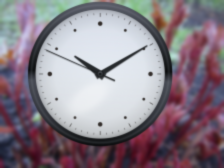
10:09:49
